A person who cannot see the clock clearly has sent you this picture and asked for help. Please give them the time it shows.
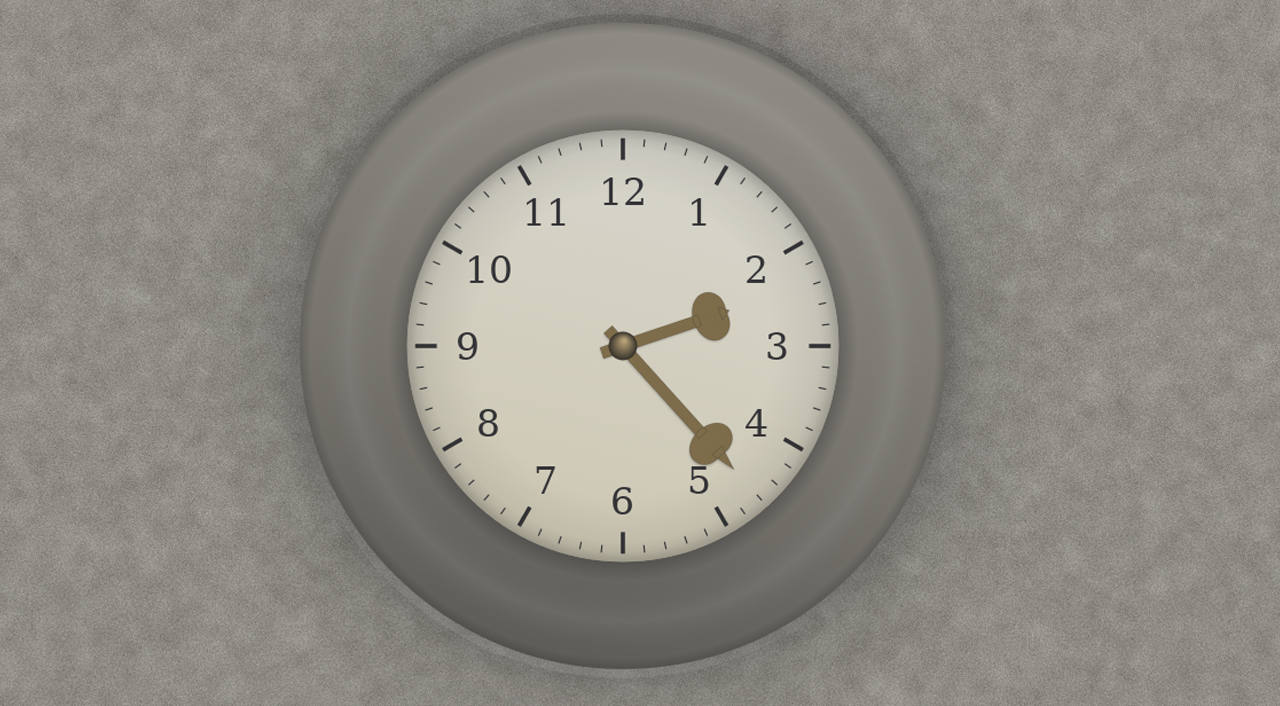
2:23
